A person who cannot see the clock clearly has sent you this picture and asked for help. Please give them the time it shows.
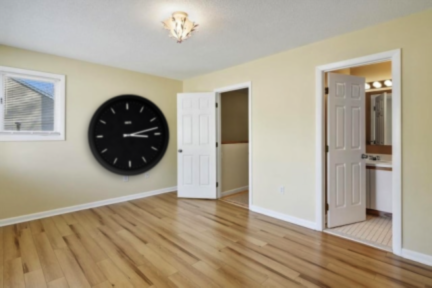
3:13
